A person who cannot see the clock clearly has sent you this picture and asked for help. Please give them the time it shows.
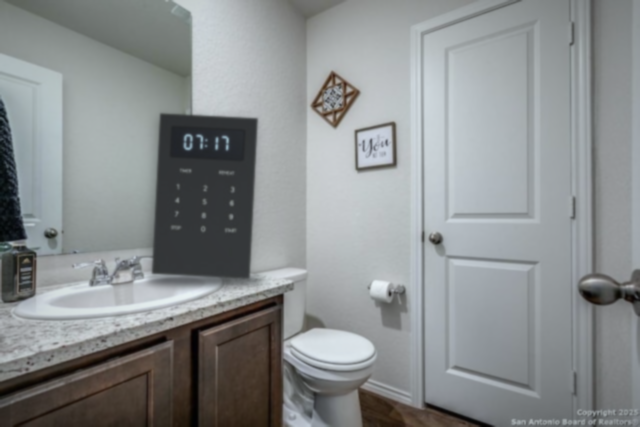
7:17
